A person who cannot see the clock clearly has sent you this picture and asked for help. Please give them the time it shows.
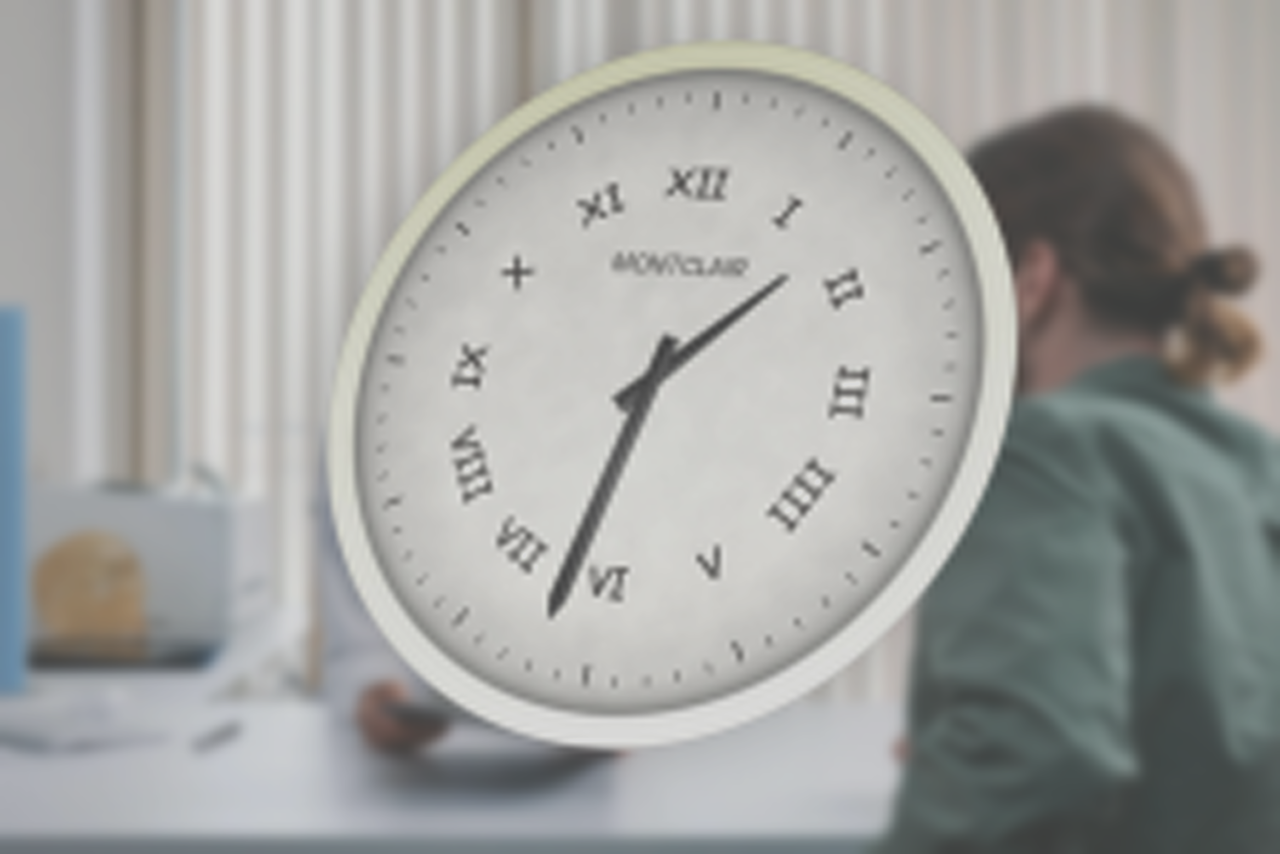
1:32
